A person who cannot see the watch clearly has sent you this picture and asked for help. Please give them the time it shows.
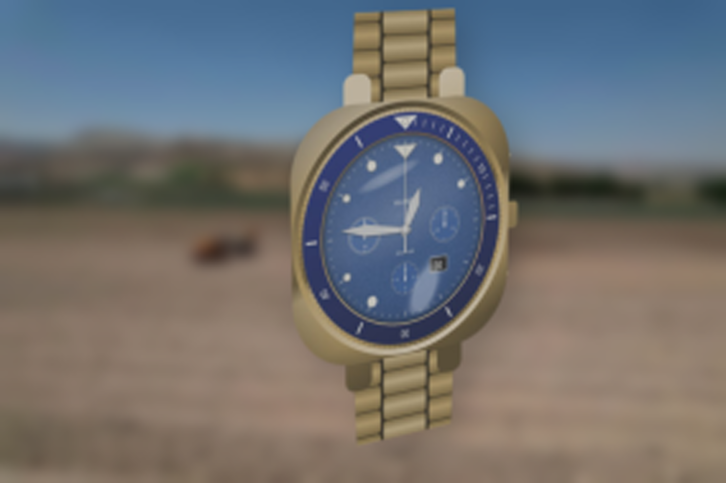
12:46
